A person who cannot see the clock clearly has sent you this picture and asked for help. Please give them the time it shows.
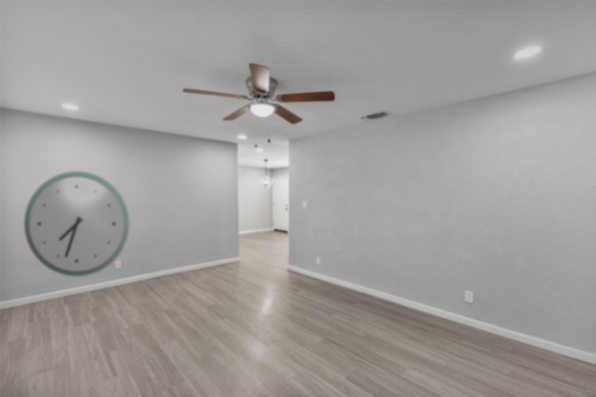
7:33
